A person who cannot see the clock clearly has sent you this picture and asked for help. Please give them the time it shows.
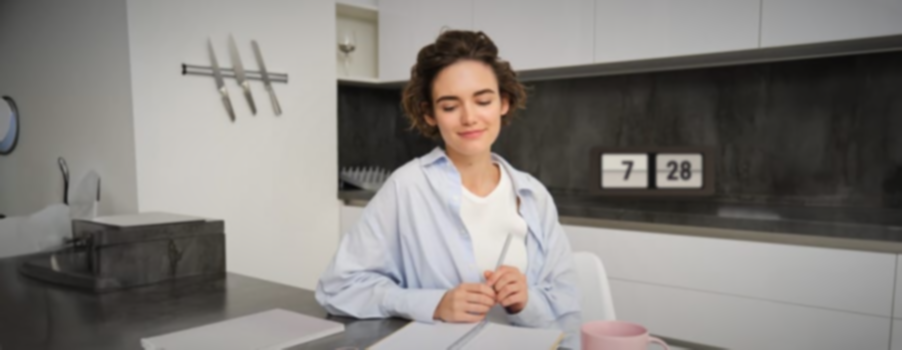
7:28
